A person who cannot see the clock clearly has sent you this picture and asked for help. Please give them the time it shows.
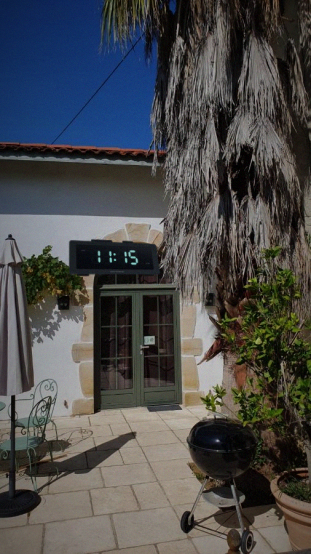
11:15
